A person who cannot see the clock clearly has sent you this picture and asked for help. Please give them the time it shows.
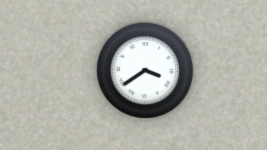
3:39
